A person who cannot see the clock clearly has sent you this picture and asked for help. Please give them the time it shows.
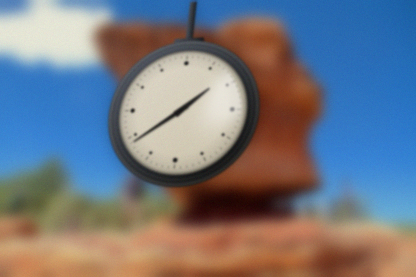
1:39
